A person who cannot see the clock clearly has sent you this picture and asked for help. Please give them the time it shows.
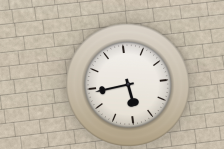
5:44
